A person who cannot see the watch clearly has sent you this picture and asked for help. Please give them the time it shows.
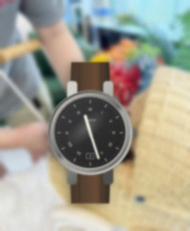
11:27
